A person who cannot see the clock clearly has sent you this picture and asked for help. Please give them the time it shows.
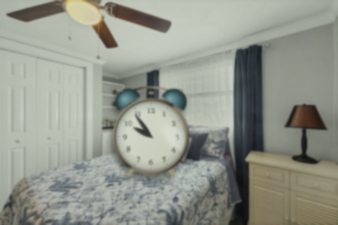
9:54
